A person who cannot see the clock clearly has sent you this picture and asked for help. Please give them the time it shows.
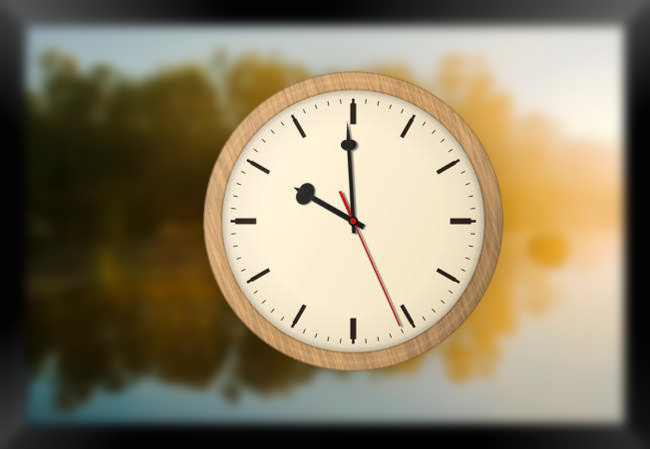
9:59:26
